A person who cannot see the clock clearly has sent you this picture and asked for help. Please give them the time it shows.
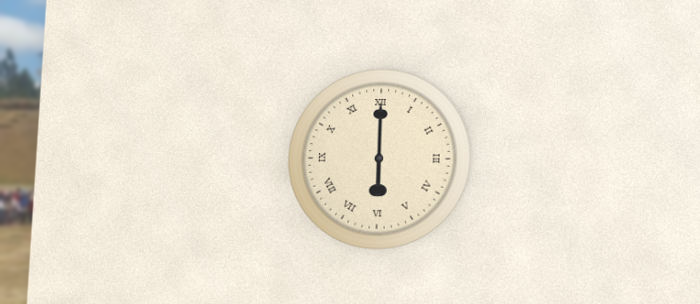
6:00
